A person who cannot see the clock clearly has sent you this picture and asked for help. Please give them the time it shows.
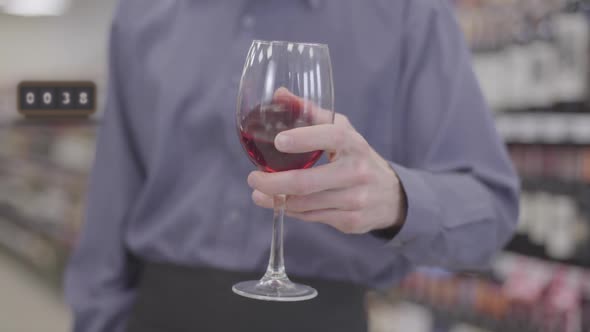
0:38
